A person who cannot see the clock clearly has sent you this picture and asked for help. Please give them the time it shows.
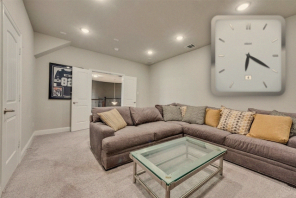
6:20
